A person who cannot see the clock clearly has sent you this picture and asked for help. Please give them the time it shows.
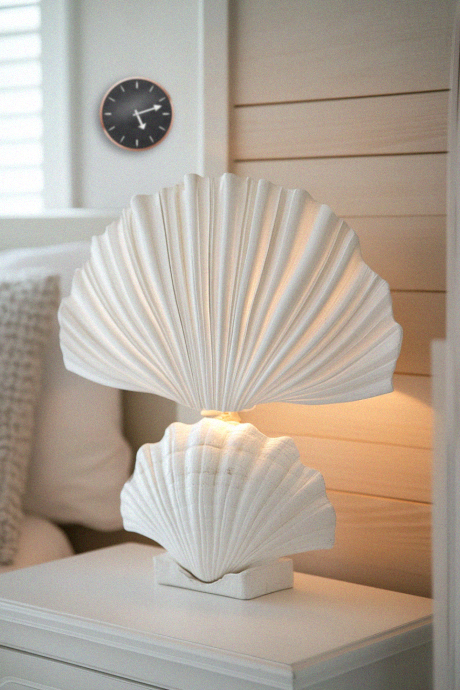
5:12
